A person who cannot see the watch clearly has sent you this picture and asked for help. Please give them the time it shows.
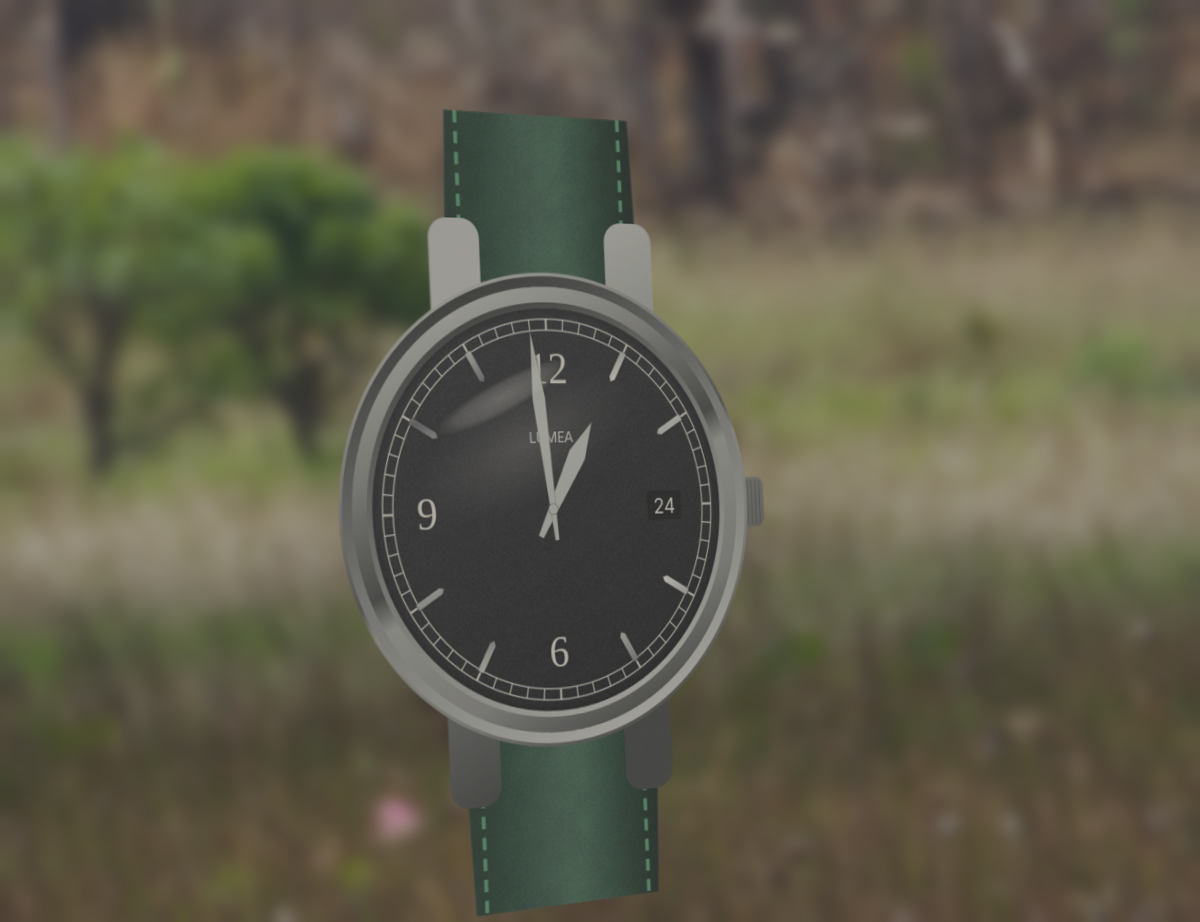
12:59
